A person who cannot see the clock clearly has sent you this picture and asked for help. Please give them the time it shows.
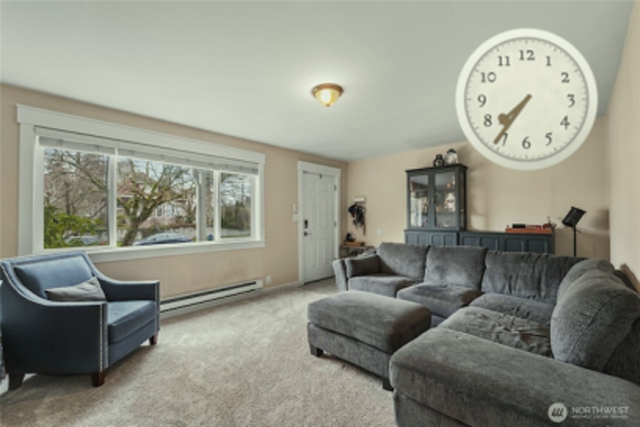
7:36
